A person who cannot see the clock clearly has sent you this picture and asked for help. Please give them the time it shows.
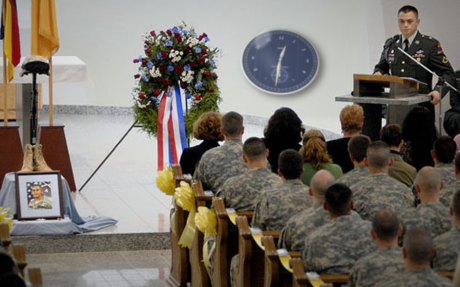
12:31
